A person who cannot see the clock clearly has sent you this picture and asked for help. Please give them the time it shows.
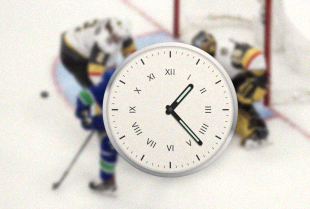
1:23
